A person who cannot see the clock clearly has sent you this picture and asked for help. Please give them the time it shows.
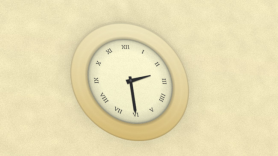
2:30
